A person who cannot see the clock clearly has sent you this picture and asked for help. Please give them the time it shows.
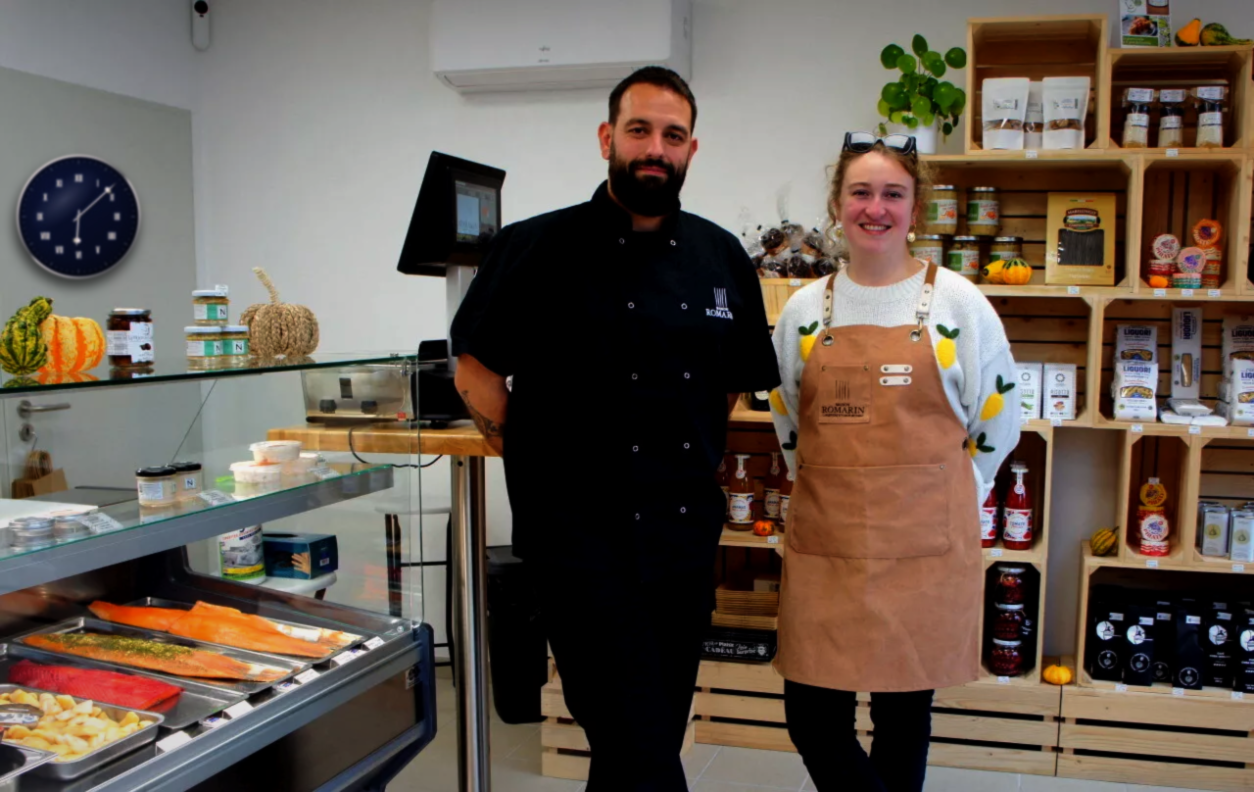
6:08
